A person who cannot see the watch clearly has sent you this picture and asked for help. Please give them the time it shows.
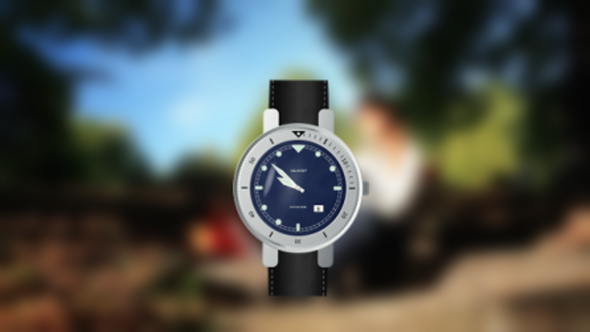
9:52
